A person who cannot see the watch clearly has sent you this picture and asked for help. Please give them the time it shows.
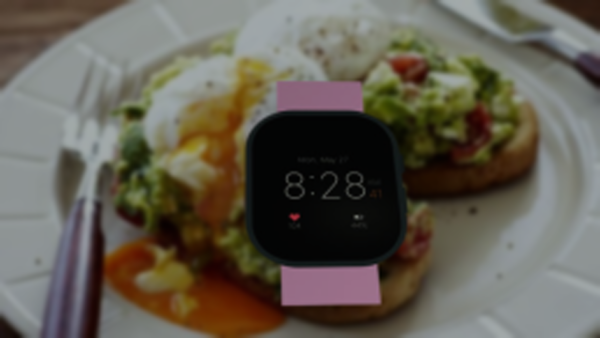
8:28
